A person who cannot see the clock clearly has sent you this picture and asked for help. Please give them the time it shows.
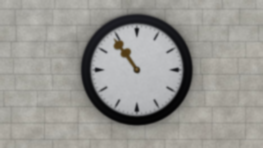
10:54
